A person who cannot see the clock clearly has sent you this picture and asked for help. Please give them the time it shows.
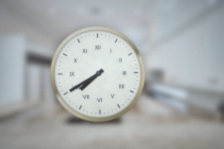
7:40
